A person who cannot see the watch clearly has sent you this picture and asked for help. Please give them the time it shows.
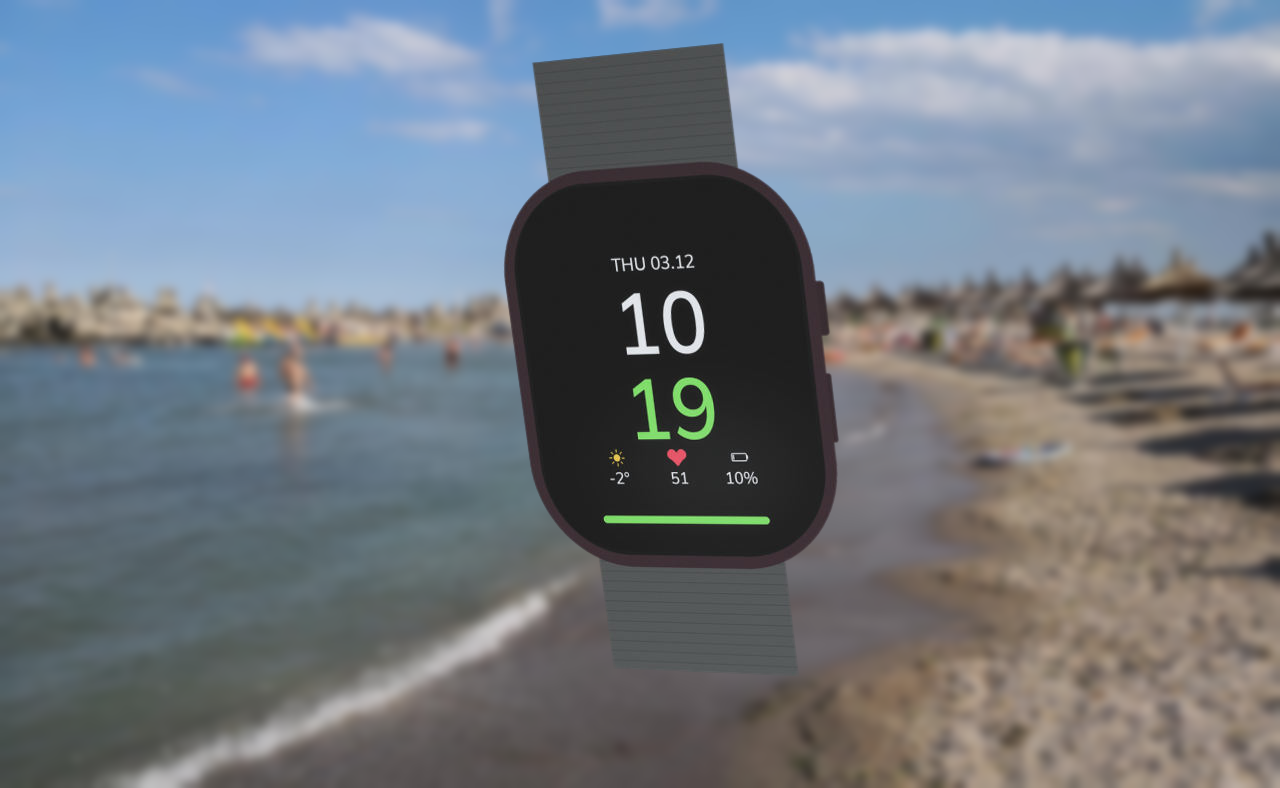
10:19
